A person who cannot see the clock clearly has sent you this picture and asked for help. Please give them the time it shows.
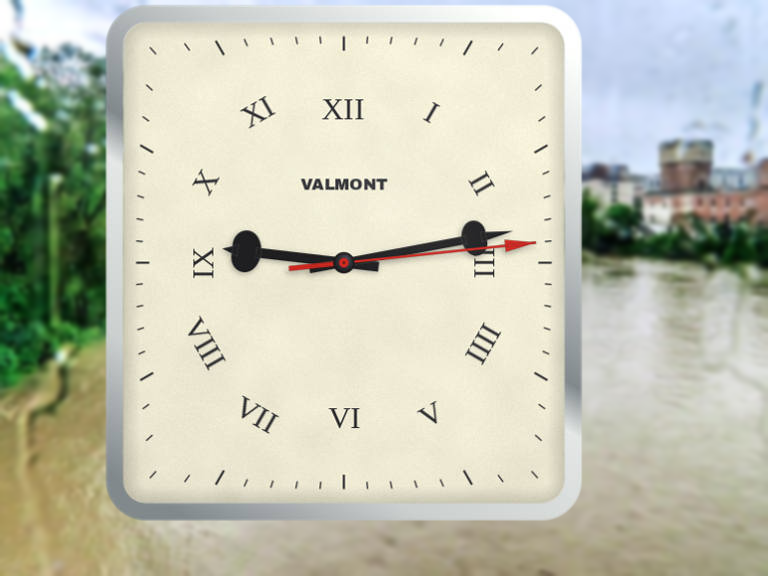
9:13:14
